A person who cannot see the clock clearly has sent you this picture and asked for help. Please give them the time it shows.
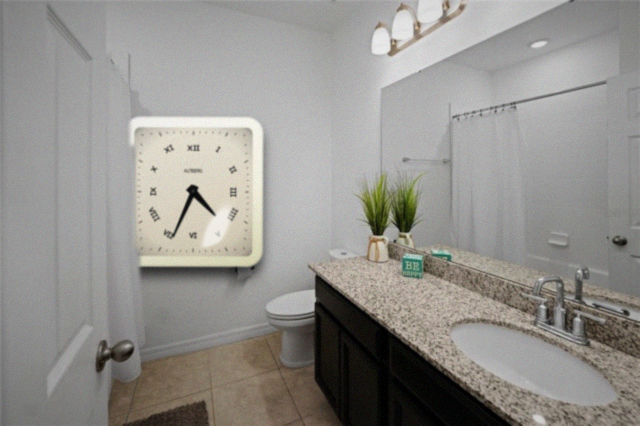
4:34
